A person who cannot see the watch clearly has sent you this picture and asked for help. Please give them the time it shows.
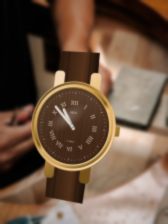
10:52
